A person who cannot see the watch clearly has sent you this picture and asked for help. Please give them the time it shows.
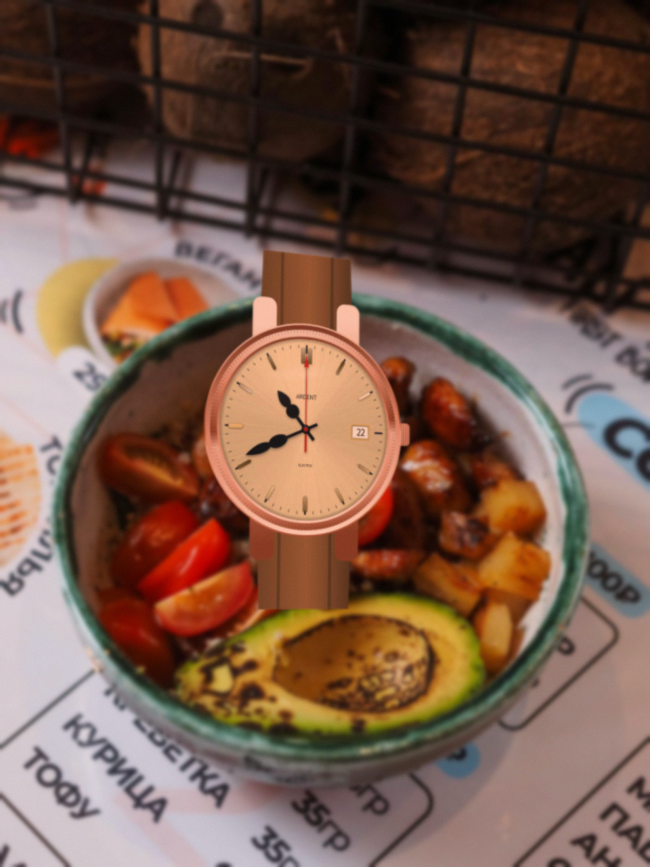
10:41:00
